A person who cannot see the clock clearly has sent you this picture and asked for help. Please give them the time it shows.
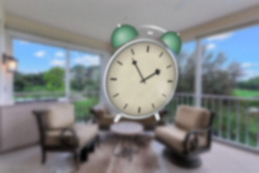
1:54
